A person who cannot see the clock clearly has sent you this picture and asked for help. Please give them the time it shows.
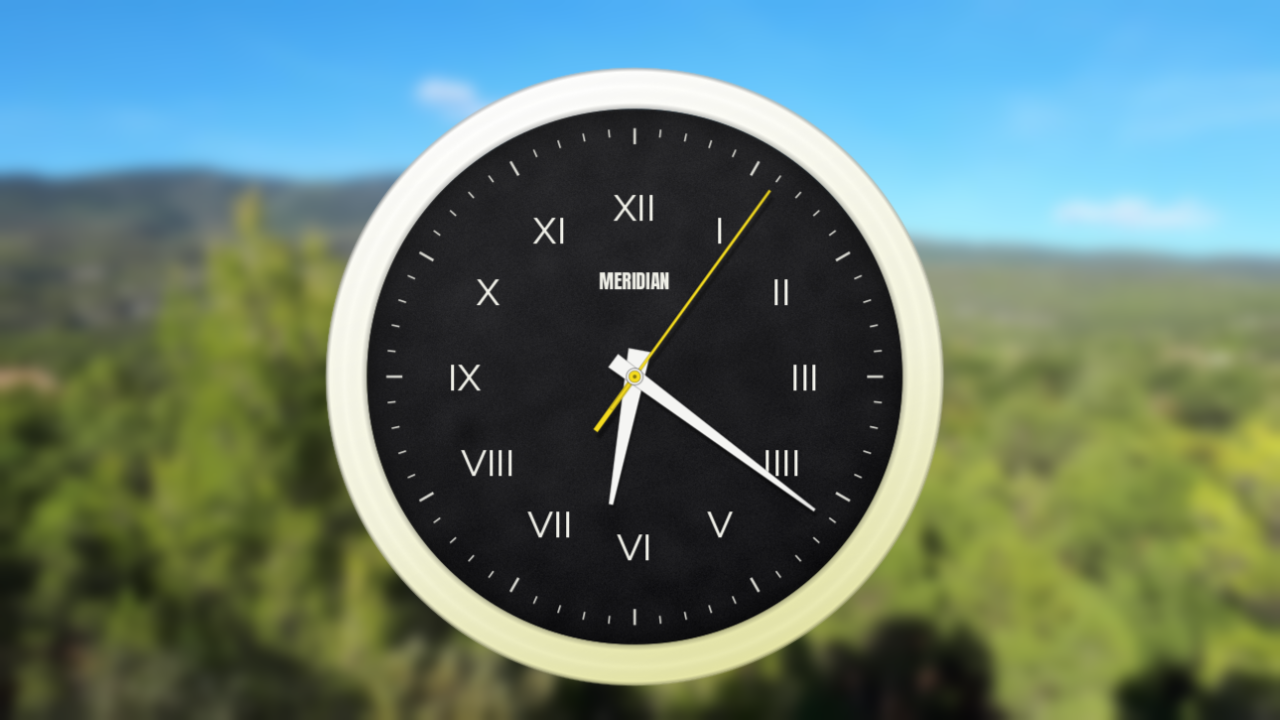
6:21:06
